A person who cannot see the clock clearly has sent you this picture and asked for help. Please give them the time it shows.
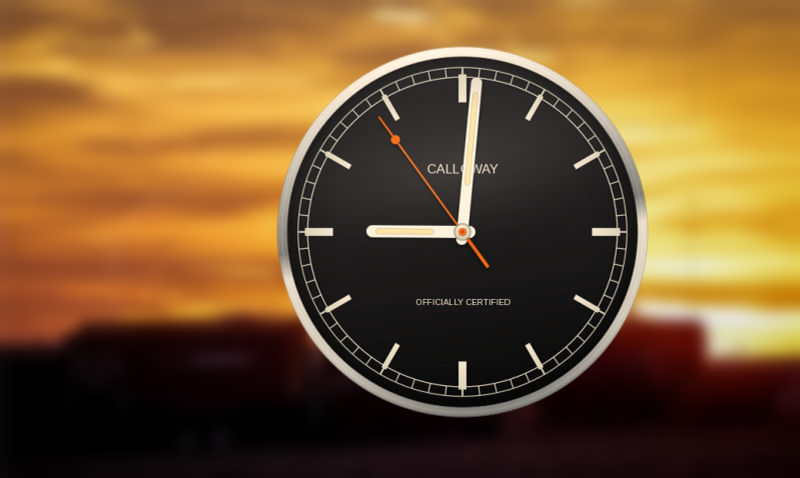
9:00:54
